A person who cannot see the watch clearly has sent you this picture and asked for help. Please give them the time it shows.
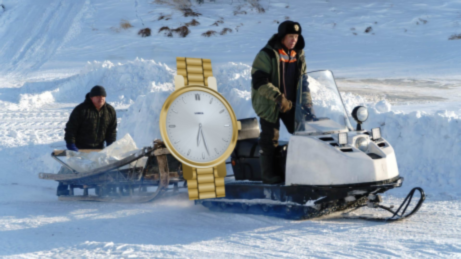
6:28
